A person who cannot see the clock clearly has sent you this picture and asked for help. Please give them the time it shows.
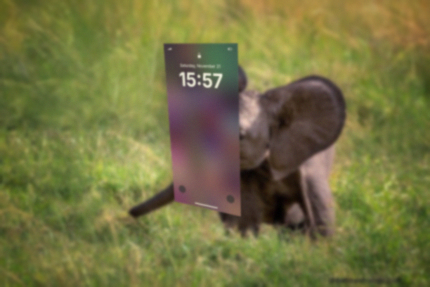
15:57
